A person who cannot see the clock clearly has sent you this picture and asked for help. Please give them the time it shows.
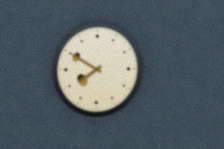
7:50
